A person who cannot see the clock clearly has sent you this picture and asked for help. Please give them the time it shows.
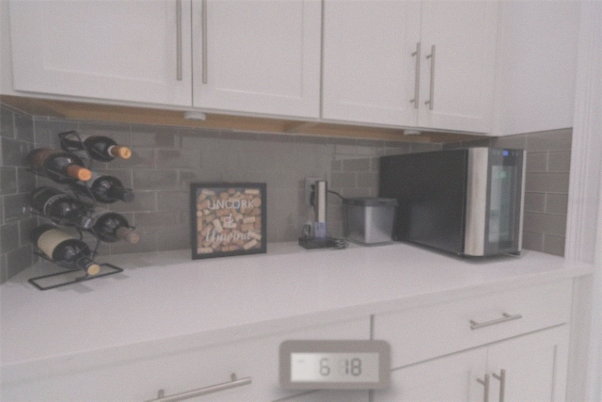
6:18
